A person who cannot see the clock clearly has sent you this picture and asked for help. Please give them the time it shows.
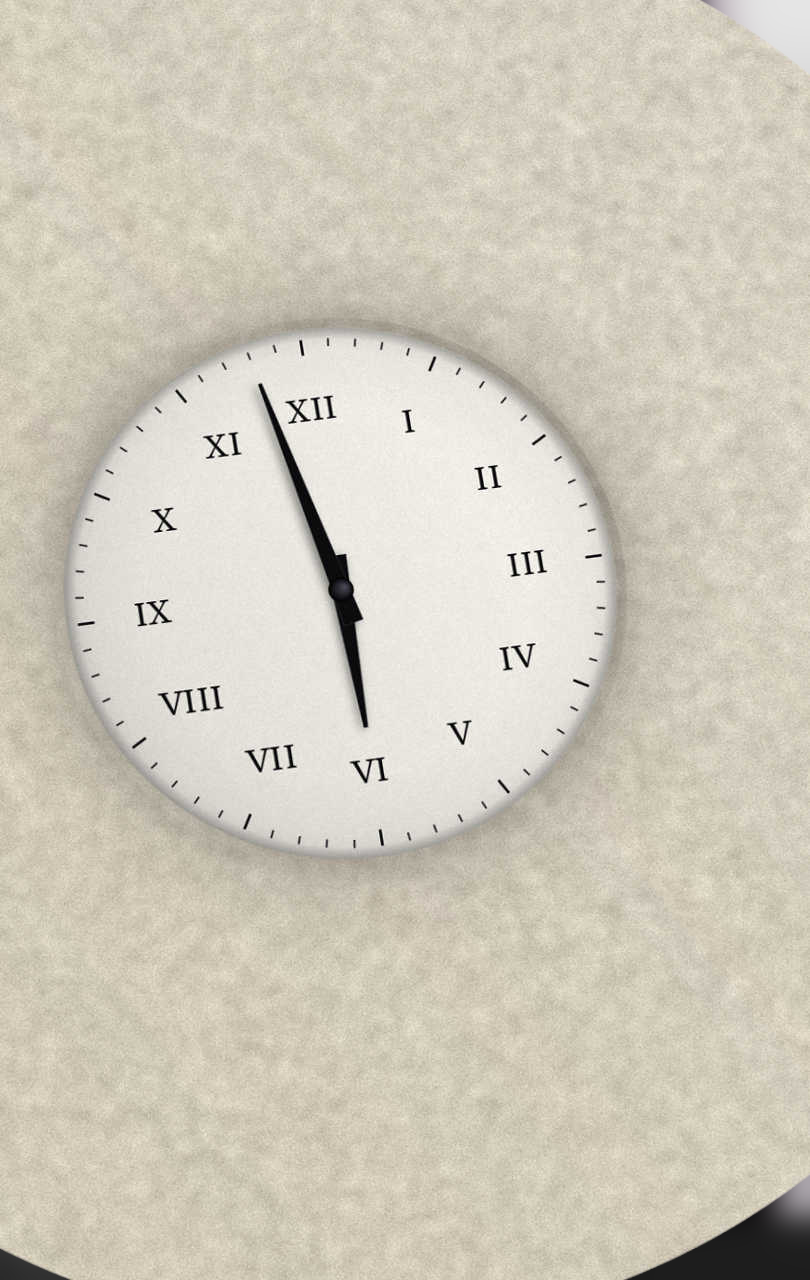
5:58
